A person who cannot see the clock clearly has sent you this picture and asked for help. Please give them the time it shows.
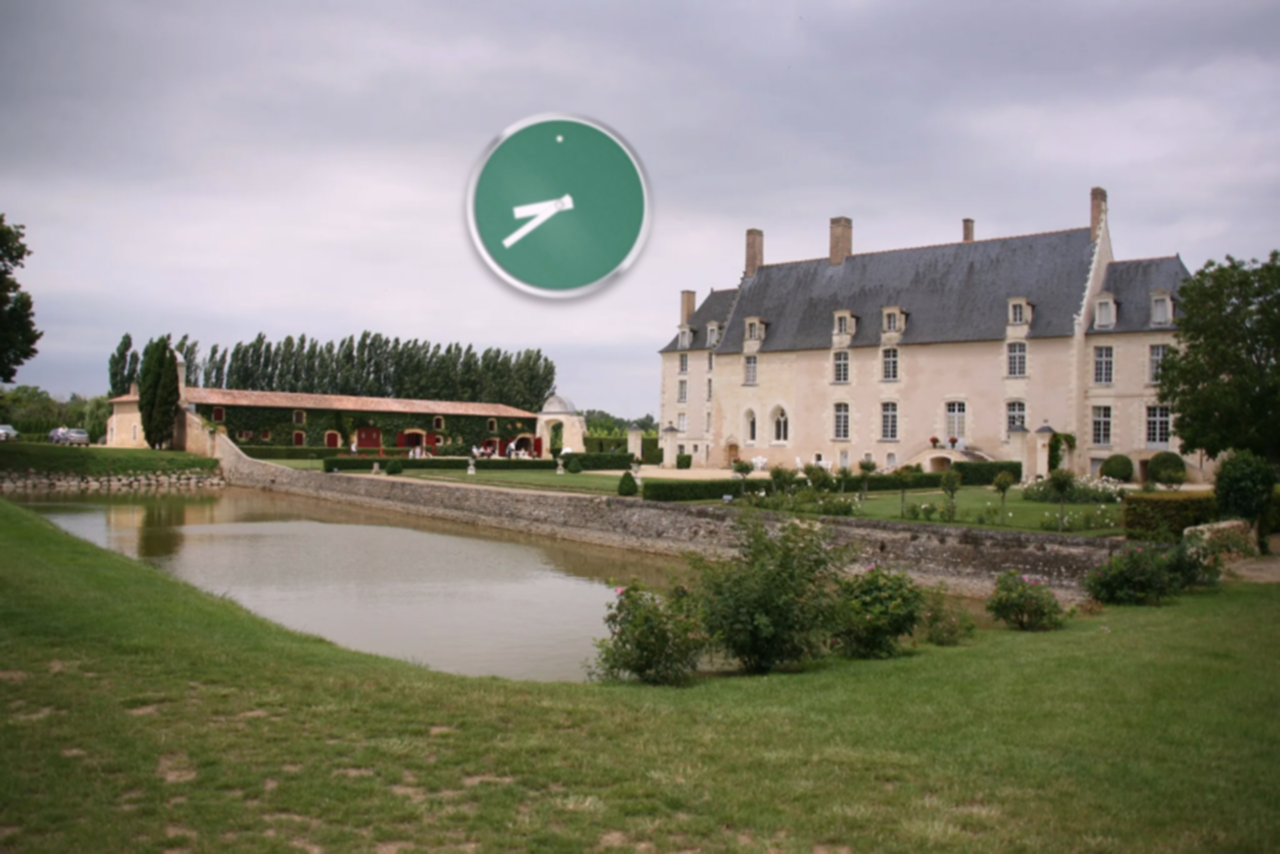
8:39
